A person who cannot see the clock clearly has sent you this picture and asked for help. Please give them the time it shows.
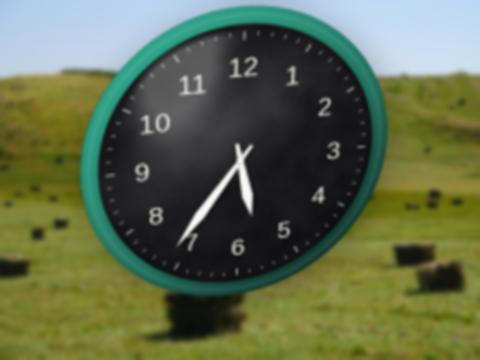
5:36
